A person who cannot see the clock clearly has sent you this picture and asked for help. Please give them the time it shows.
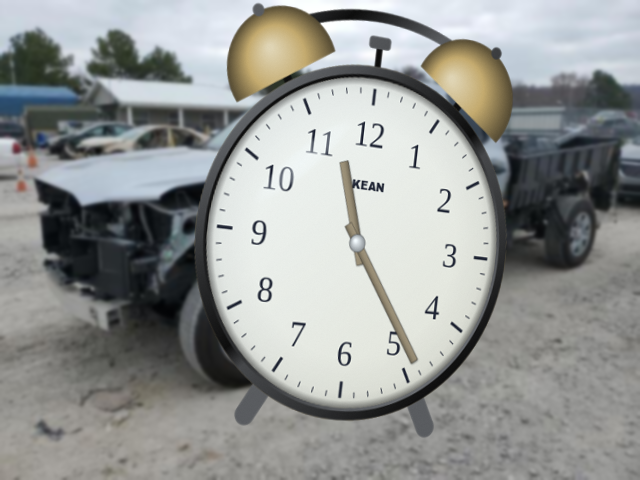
11:24
